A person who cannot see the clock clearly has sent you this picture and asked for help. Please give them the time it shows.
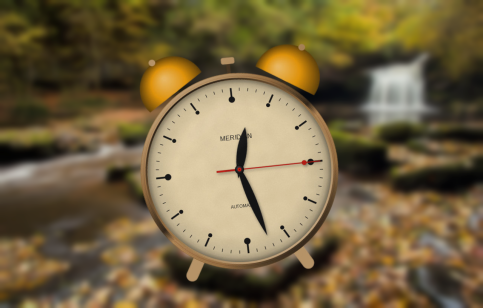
12:27:15
